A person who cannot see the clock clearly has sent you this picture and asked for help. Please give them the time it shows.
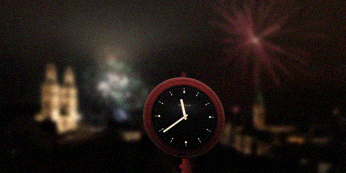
11:39
